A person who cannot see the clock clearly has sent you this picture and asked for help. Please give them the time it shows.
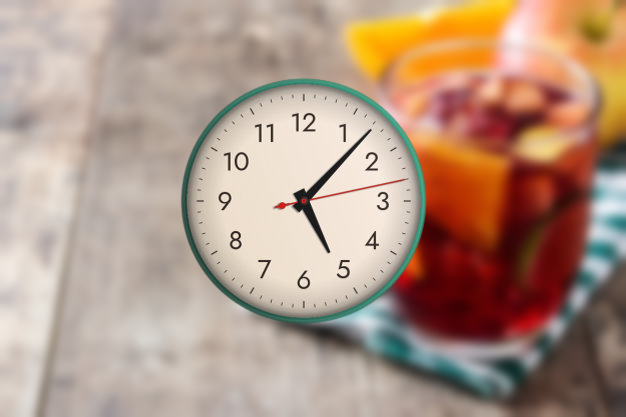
5:07:13
